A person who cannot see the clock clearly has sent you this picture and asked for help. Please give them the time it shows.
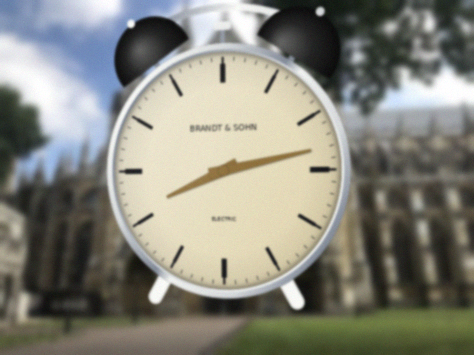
8:13
